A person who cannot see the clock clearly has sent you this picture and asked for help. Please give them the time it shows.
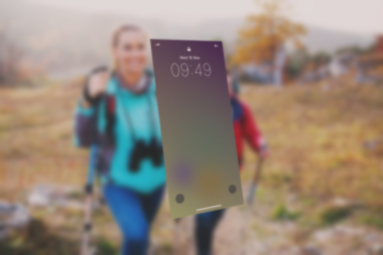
9:49
